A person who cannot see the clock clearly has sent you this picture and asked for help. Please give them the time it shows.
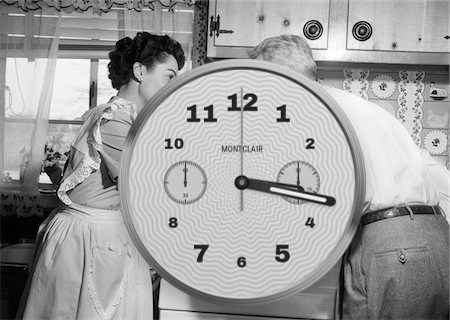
3:17
